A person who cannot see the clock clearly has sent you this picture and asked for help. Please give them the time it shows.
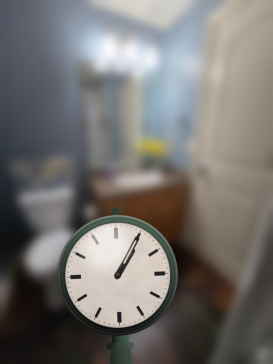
1:05
